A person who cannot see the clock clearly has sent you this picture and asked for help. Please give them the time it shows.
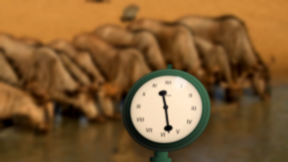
11:28
